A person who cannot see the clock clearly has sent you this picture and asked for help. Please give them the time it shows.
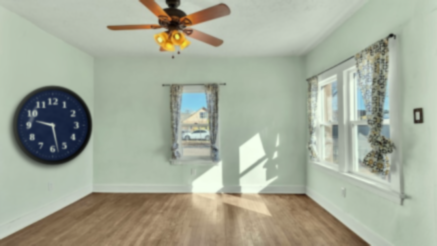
9:28
